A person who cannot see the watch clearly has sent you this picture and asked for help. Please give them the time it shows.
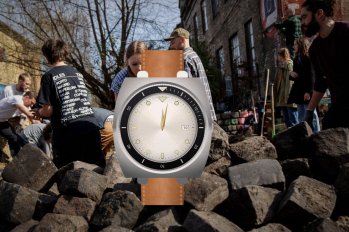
12:02
